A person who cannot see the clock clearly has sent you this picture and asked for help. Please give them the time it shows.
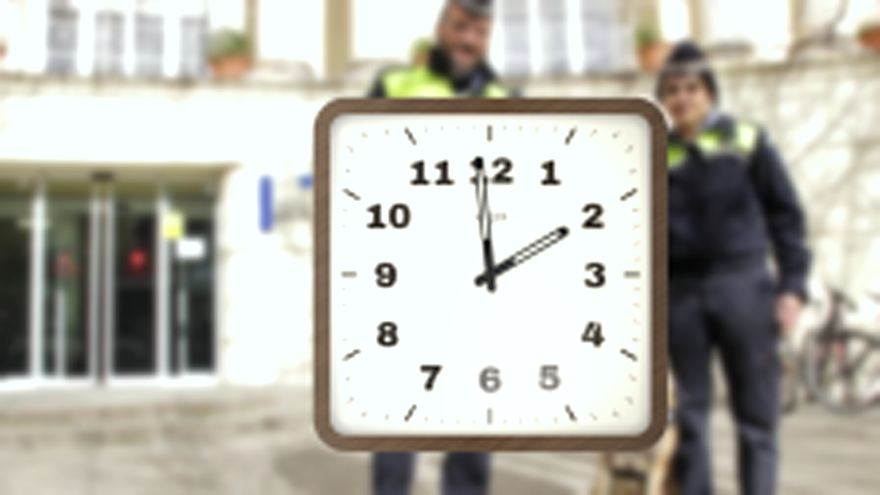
1:59
